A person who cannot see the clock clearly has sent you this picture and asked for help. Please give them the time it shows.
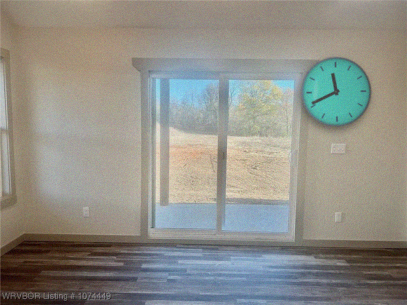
11:41
